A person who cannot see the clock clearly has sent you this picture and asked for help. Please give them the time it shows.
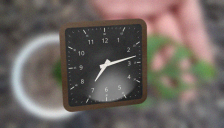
7:13
